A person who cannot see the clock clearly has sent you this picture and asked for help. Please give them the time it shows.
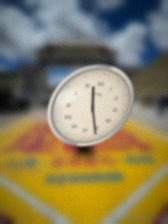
11:26
